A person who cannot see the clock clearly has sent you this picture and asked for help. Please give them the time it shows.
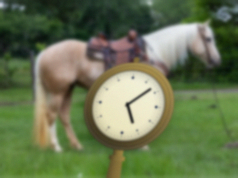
5:08
